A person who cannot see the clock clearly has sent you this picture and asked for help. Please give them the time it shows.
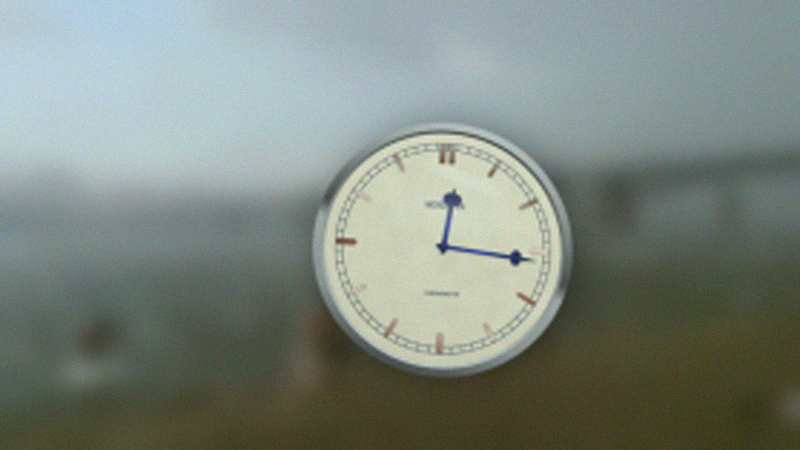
12:16
